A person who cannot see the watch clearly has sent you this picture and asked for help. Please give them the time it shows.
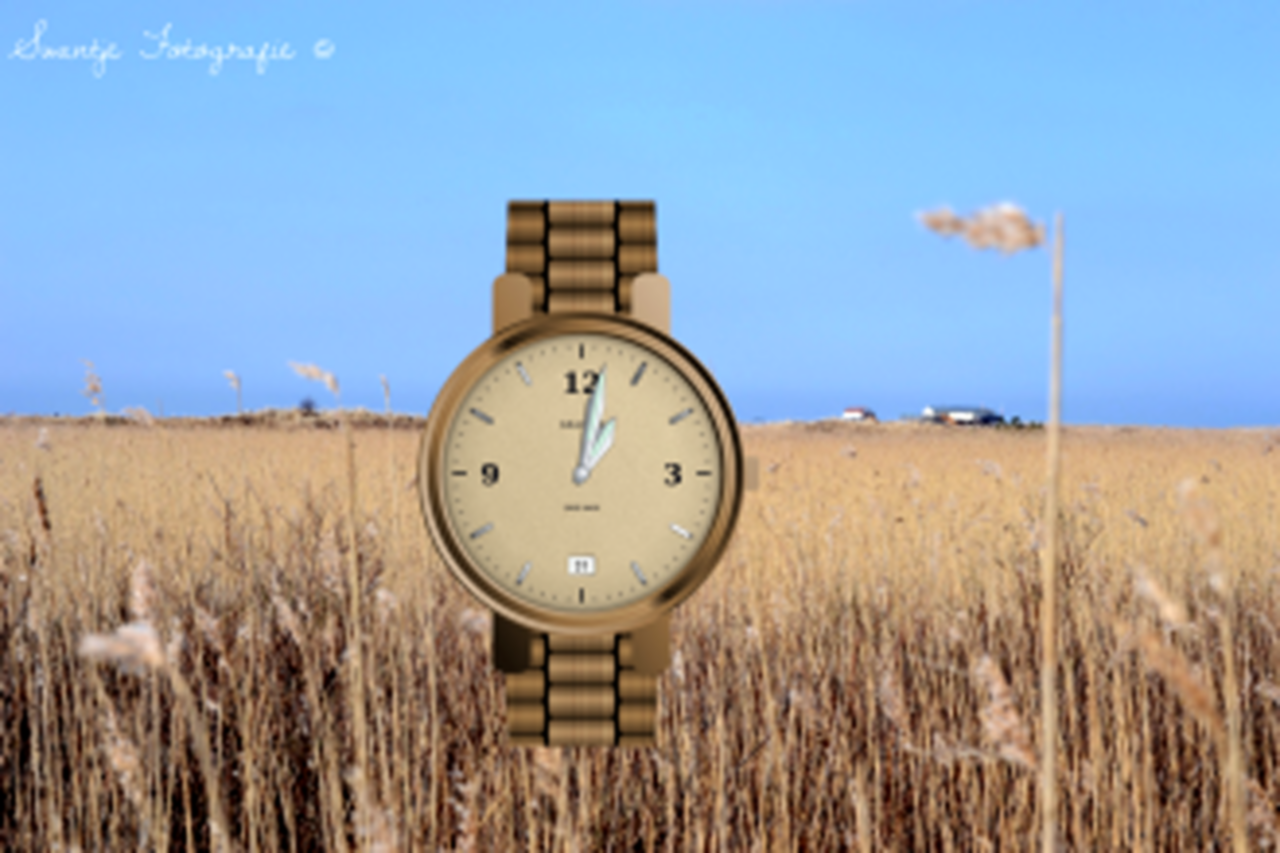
1:02
